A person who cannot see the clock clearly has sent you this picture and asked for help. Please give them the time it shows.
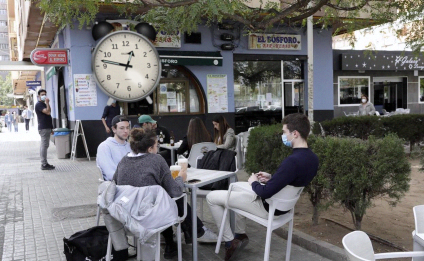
12:47
